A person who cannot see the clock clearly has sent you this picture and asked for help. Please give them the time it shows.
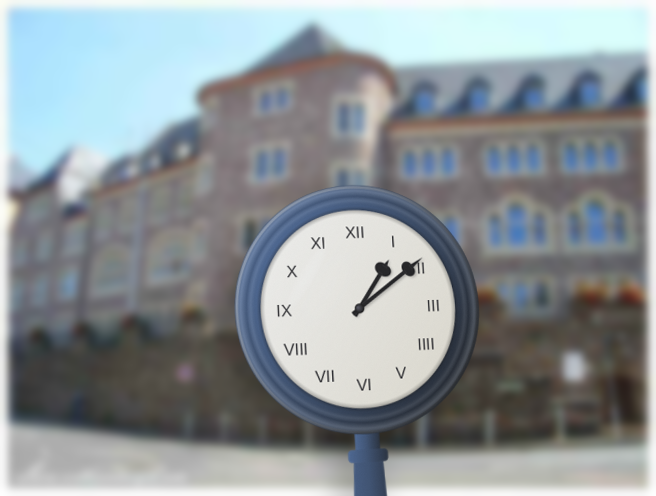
1:09
